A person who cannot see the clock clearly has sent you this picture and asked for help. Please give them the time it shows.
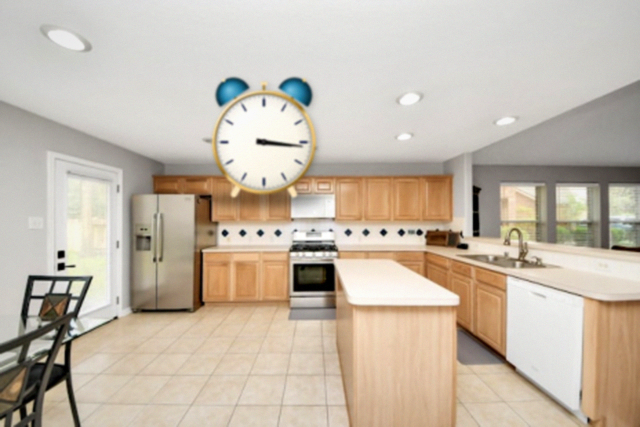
3:16
